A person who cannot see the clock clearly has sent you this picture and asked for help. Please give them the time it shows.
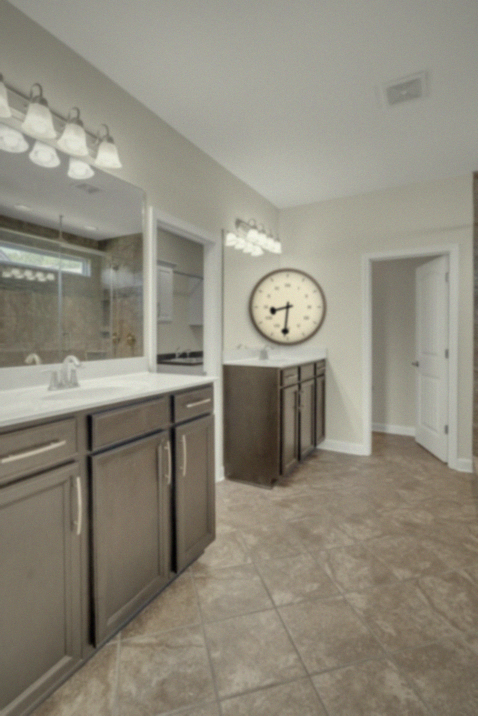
8:31
